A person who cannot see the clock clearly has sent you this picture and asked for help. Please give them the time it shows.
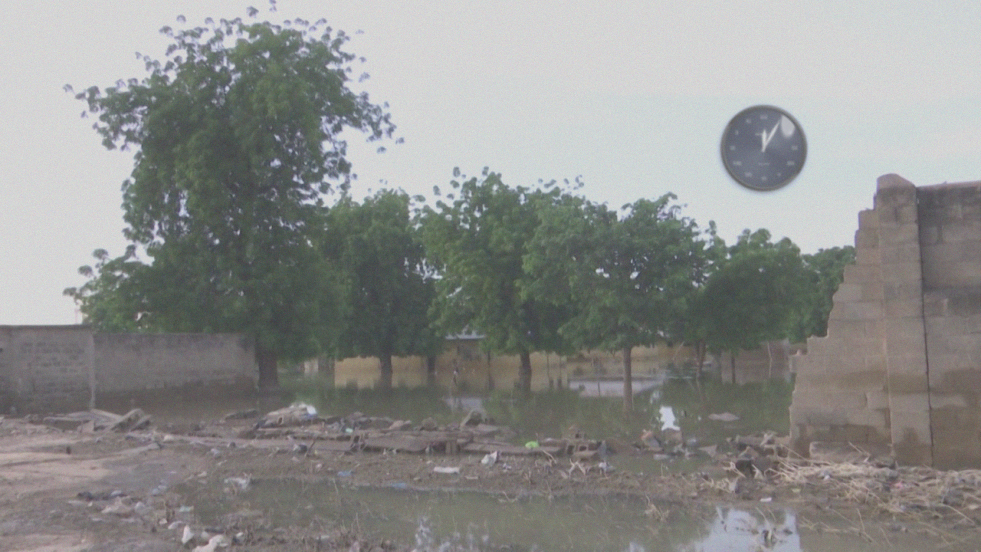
12:05
